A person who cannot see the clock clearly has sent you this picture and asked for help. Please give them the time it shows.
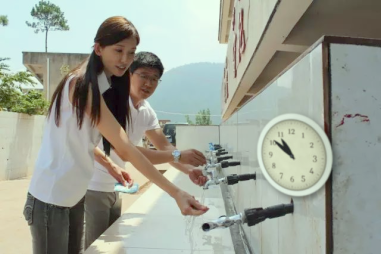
10:51
